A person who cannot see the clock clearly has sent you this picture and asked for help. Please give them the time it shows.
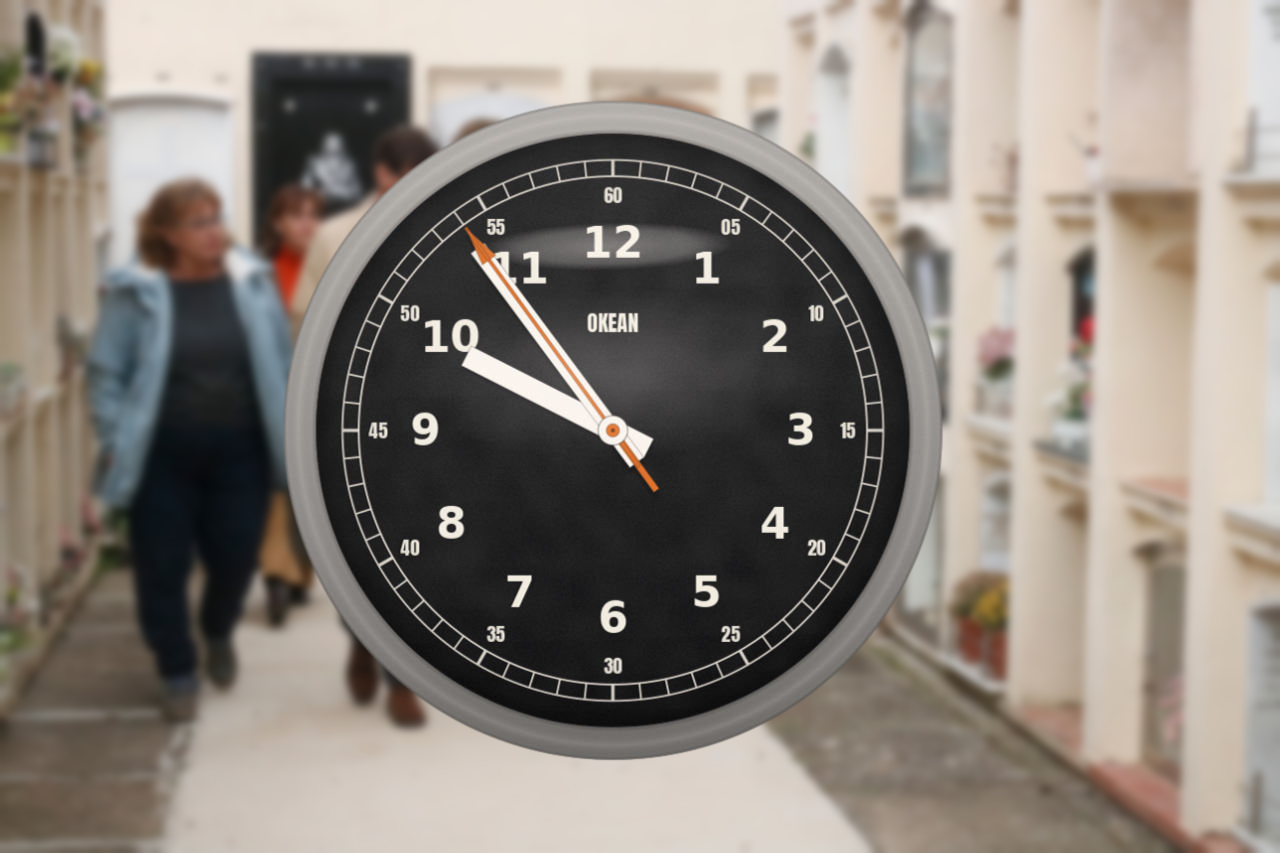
9:53:54
